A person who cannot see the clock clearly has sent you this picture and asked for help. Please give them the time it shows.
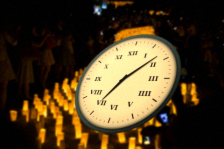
7:08
